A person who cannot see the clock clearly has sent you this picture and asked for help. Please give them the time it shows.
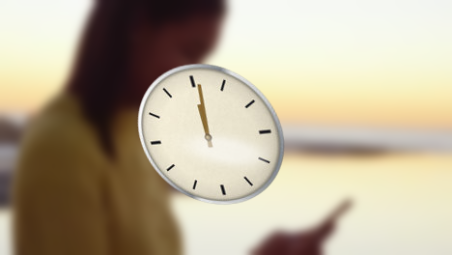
12:01
